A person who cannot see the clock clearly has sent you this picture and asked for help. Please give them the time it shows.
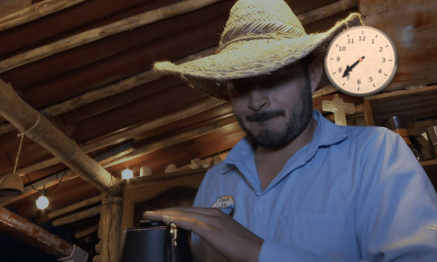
7:37
